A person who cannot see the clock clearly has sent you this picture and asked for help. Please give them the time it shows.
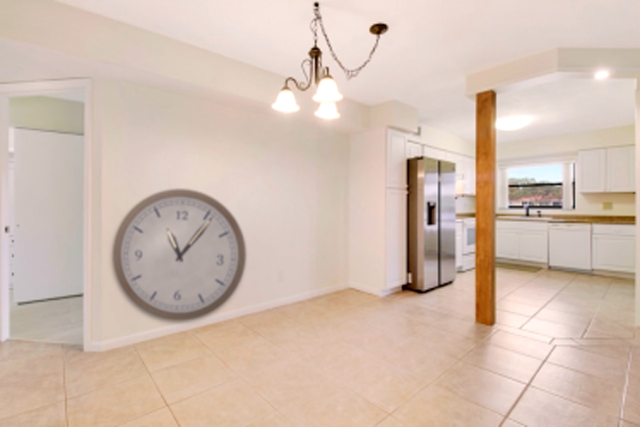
11:06
